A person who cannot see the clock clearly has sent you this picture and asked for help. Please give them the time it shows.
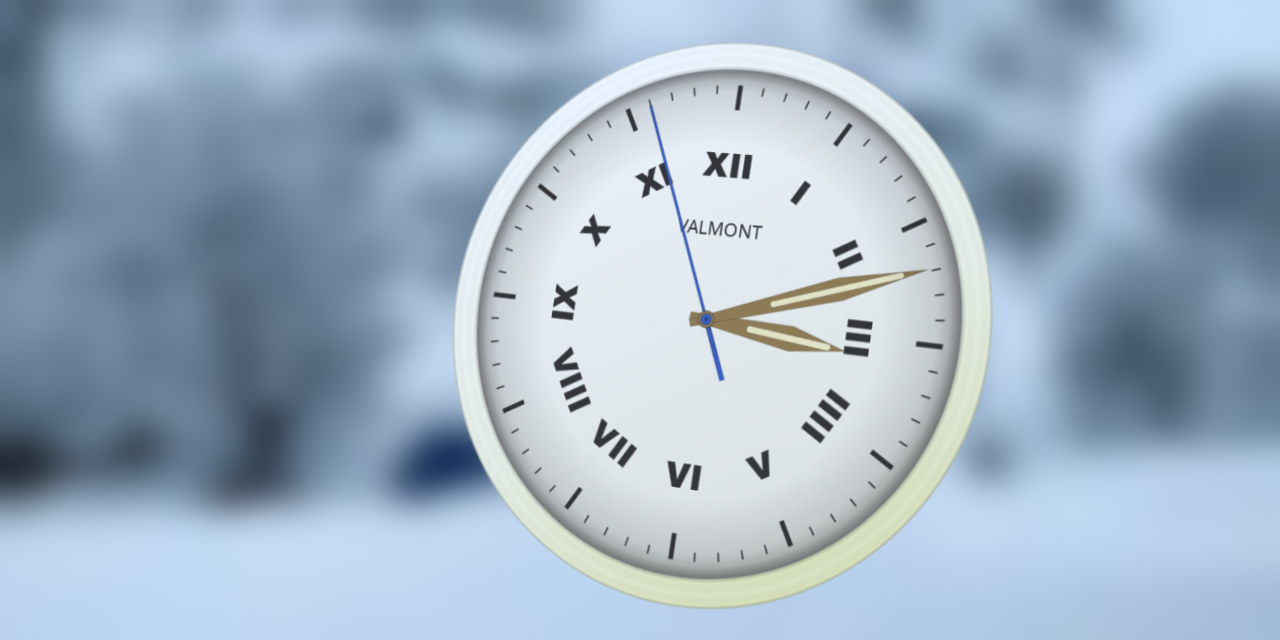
3:11:56
